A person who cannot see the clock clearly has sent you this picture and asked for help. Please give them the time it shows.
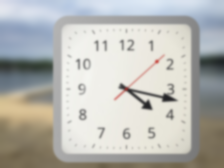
4:17:08
